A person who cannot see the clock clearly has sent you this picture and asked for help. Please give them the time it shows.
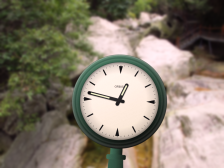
12:47
